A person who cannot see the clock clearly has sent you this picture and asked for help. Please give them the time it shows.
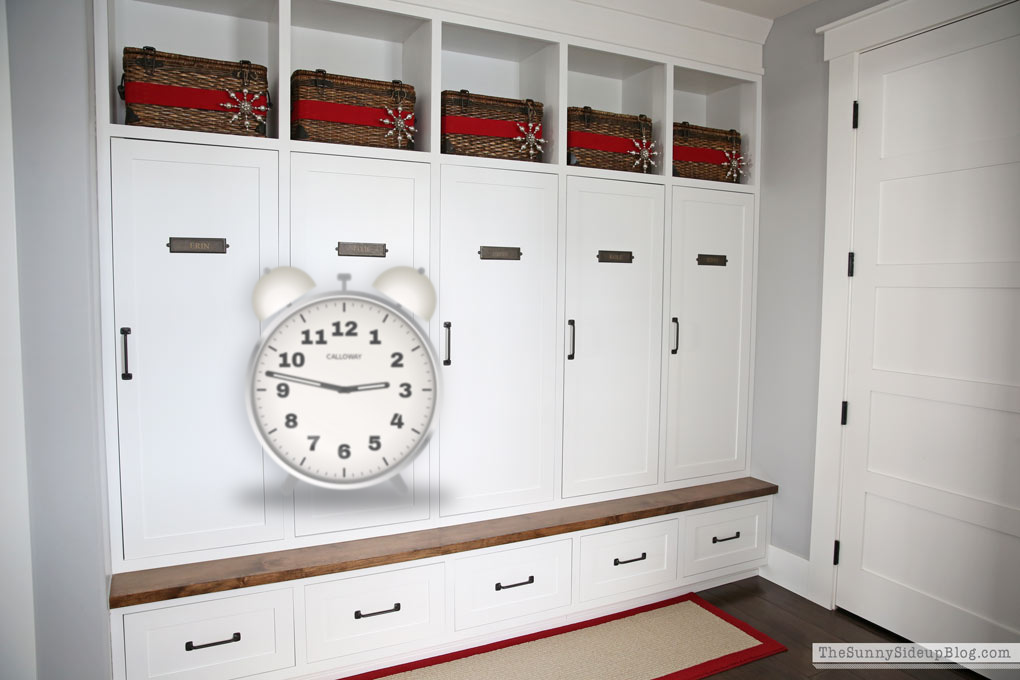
2:47
